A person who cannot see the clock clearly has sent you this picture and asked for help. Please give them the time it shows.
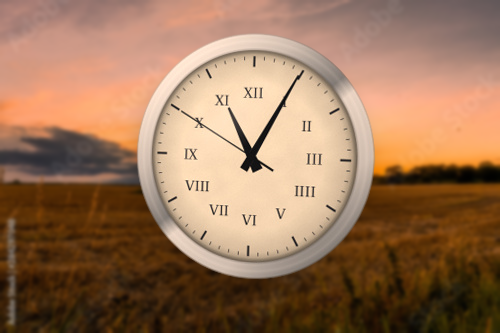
11:04:50
